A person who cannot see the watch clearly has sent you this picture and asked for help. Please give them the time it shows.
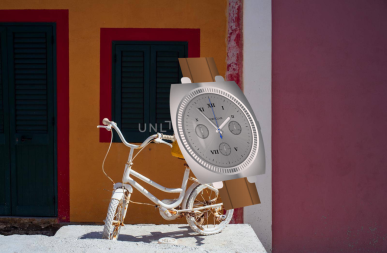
1:54
